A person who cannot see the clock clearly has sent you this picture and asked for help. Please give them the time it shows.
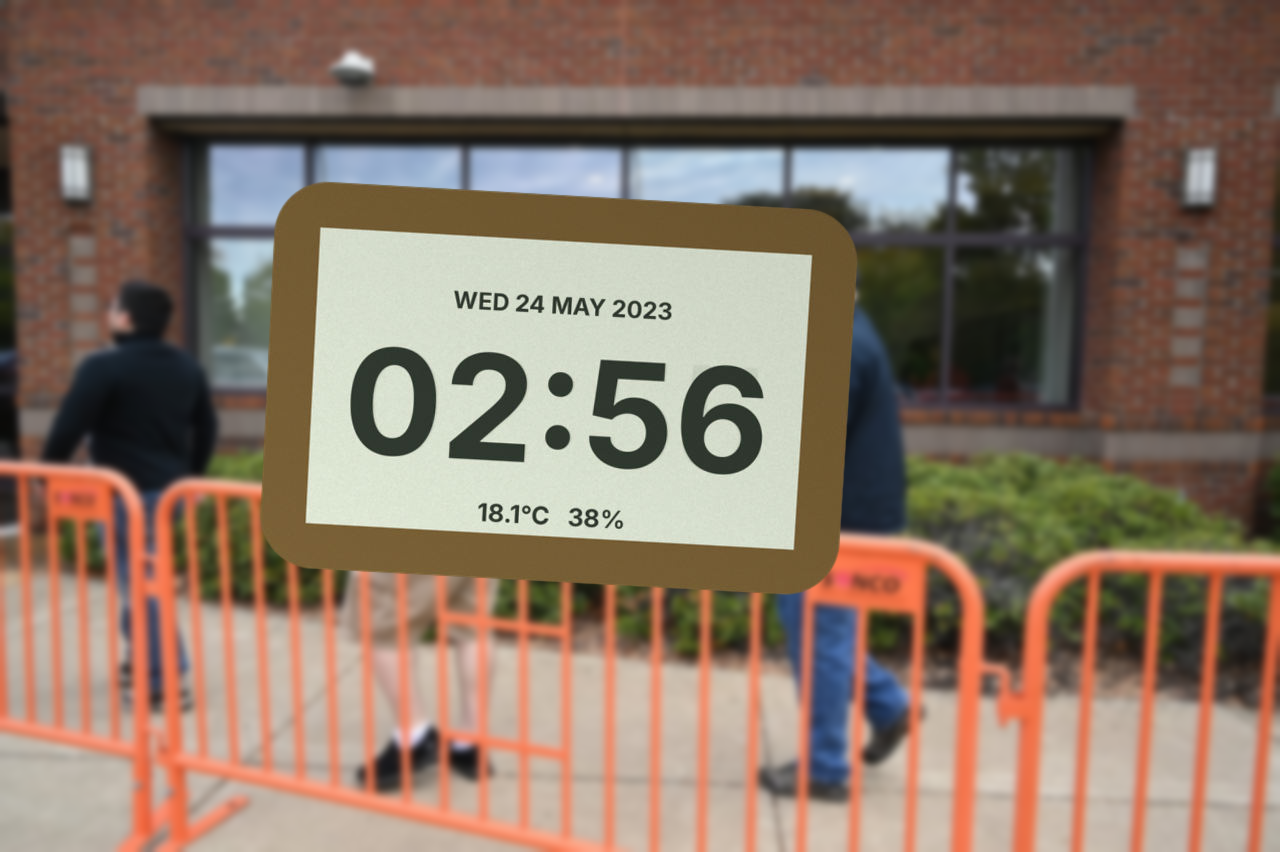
2:56
